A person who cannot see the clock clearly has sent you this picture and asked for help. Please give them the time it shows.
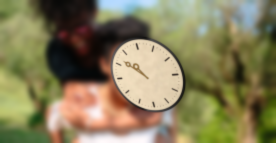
10:52
